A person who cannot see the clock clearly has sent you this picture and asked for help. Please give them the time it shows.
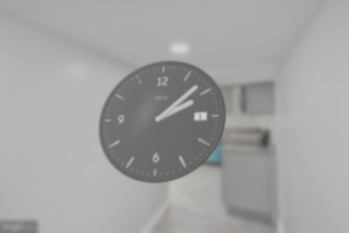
2:08
